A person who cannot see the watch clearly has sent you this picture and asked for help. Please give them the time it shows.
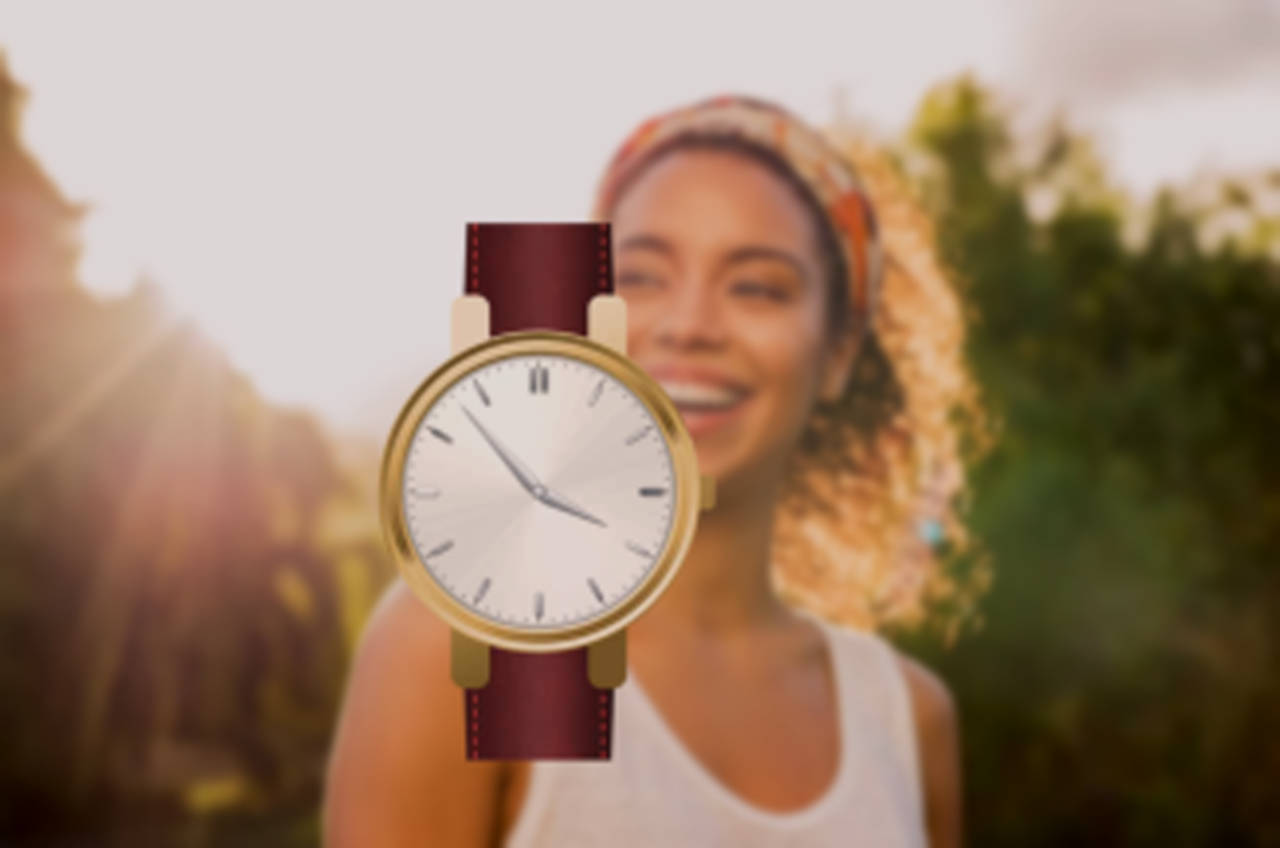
3:53
